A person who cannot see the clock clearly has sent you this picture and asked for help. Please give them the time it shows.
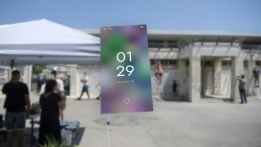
1:29
